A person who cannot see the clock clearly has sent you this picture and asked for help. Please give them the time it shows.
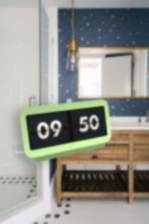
9:50
